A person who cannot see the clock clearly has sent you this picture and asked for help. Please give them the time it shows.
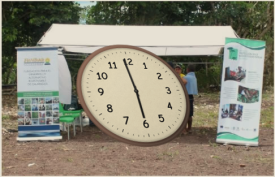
5:59
